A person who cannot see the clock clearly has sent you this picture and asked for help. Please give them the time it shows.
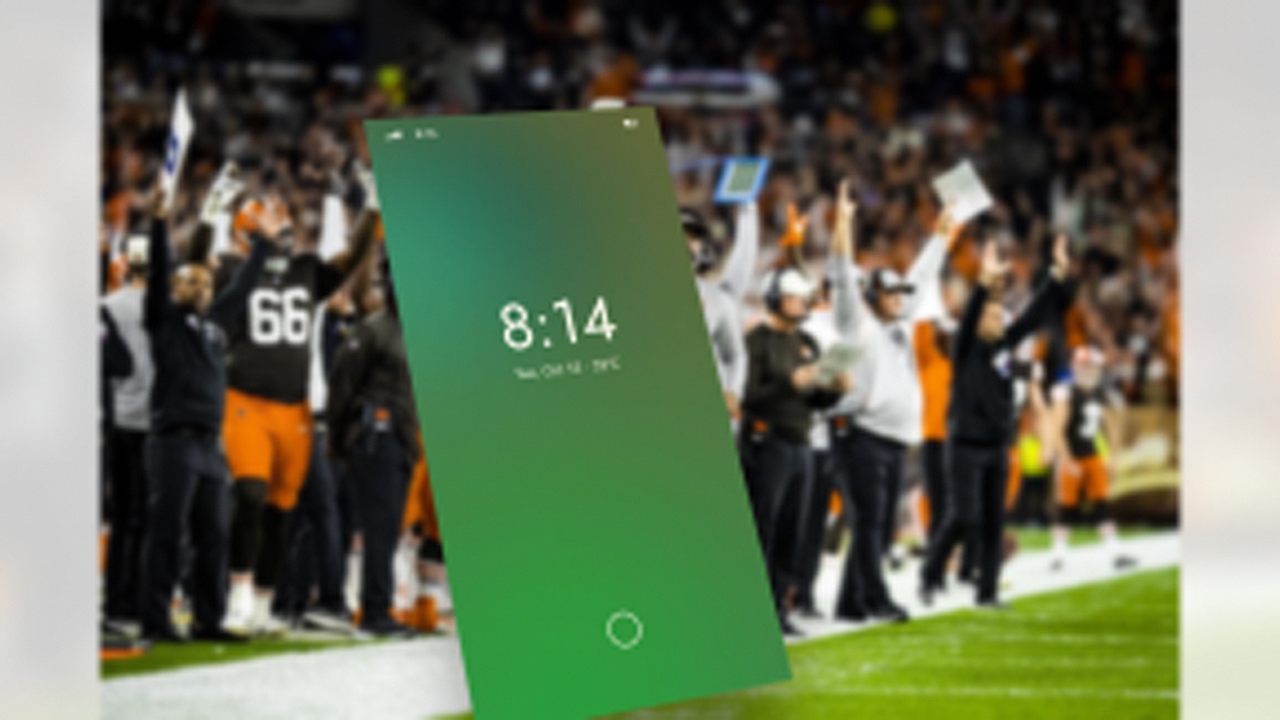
8:14
